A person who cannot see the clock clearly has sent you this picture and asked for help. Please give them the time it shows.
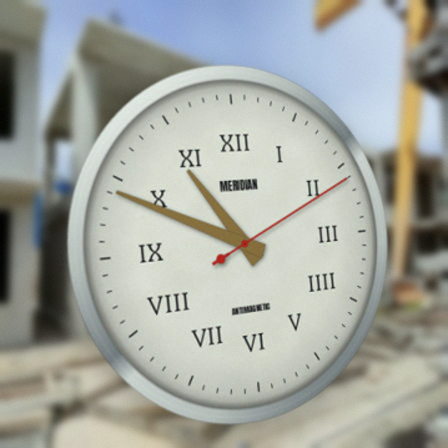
10:49:11
